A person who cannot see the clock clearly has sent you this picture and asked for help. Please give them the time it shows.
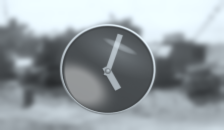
5:03
